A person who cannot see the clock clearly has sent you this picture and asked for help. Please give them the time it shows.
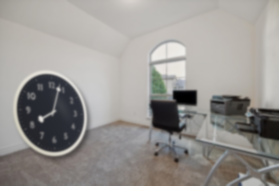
8:03
